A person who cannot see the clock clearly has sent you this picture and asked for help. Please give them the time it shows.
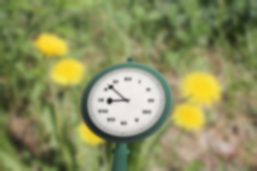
8:52
